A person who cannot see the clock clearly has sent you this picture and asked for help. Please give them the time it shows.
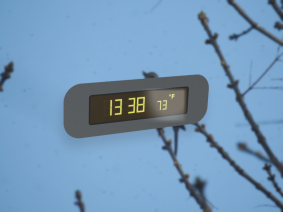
13:38
